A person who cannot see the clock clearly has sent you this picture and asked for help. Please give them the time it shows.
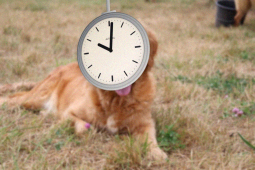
10:01
